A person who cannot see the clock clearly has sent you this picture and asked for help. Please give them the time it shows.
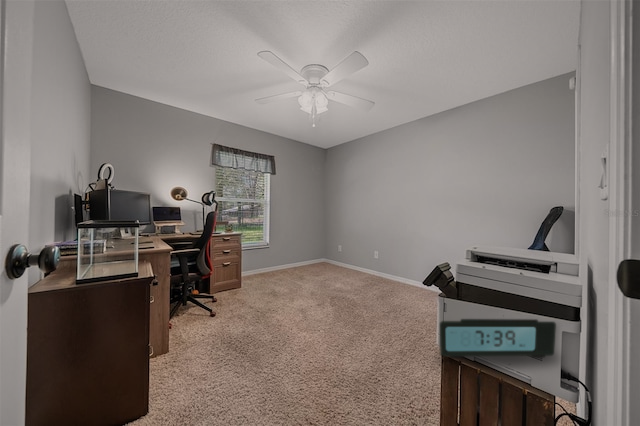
7:39
